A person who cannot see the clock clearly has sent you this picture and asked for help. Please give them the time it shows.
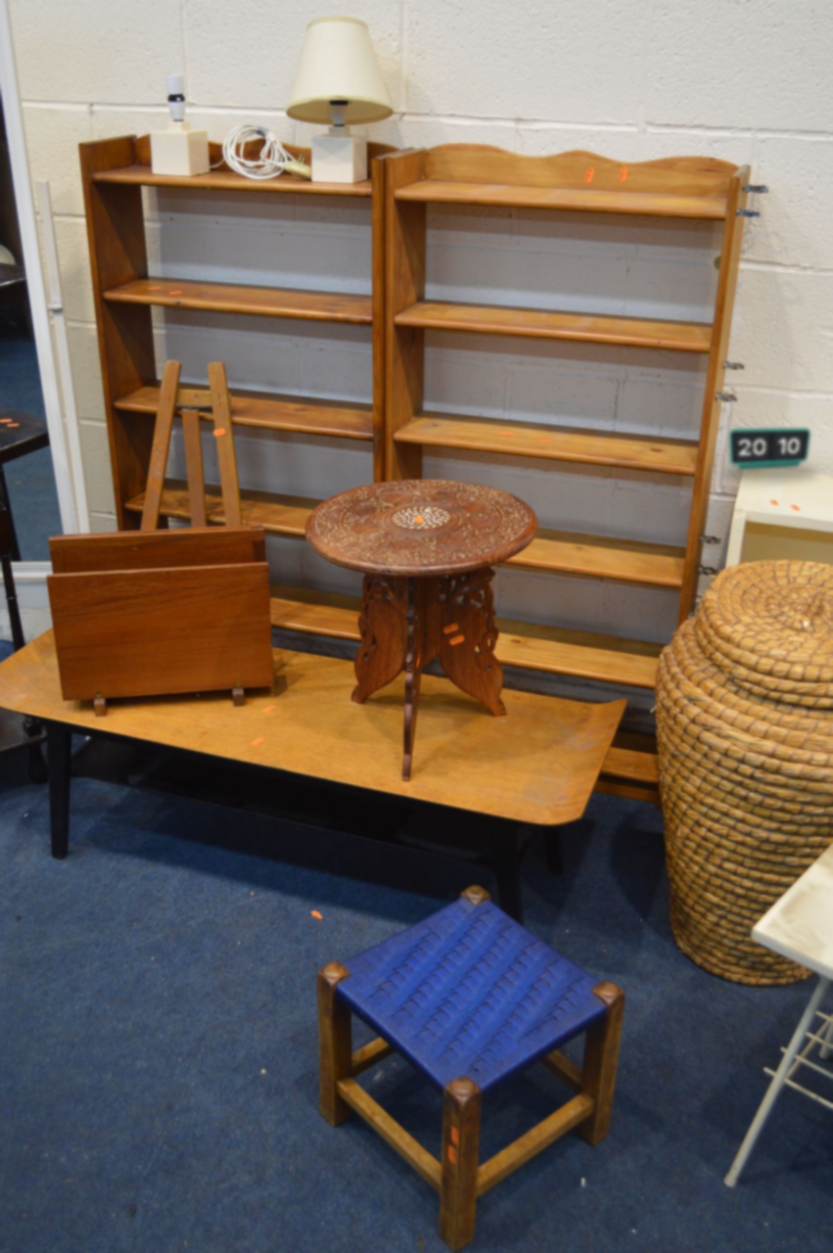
20:10
